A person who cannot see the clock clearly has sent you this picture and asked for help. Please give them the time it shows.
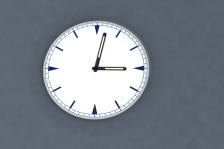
3:02
